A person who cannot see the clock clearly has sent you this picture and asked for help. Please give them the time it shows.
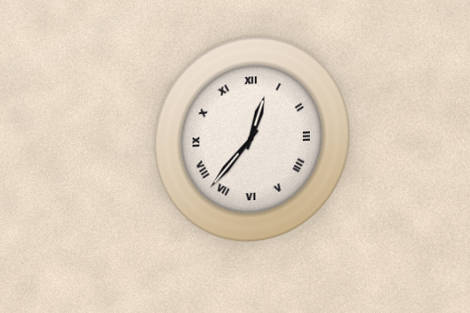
12:37
